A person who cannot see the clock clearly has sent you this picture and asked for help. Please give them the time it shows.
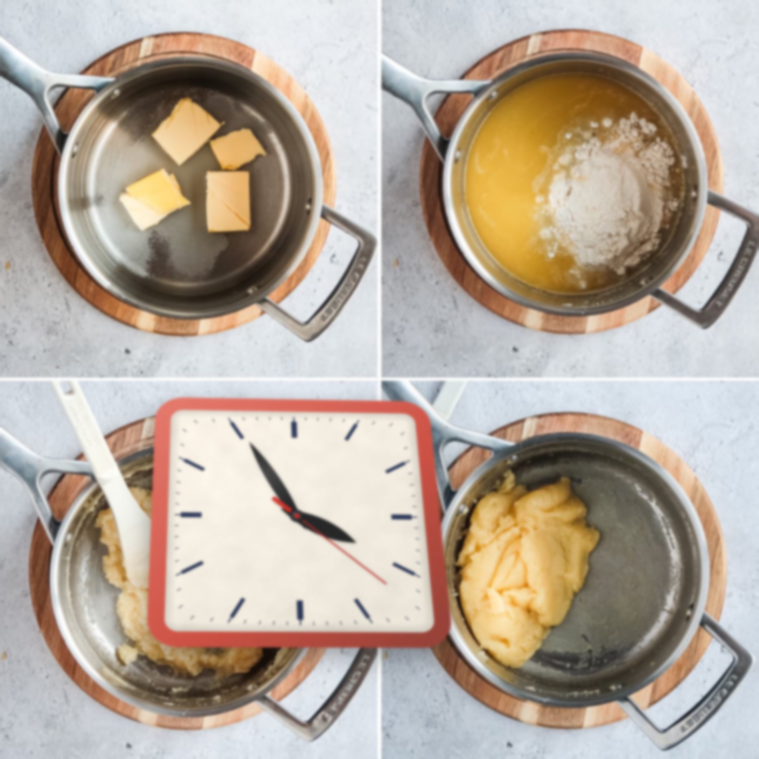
3:55:22
